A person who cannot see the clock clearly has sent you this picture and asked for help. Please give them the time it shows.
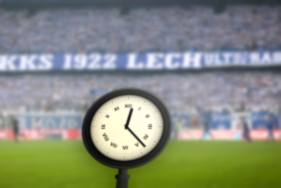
12:23
